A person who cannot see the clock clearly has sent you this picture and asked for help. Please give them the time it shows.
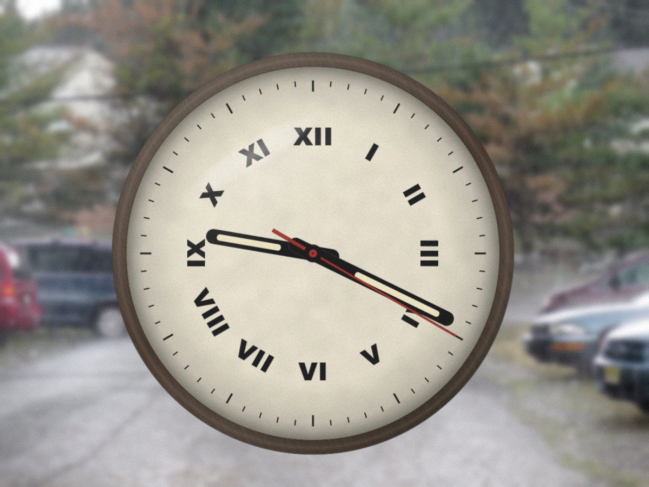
9:19:20
